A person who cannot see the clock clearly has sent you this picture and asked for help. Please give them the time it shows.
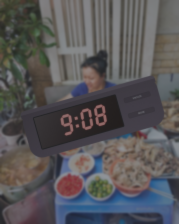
9:08
